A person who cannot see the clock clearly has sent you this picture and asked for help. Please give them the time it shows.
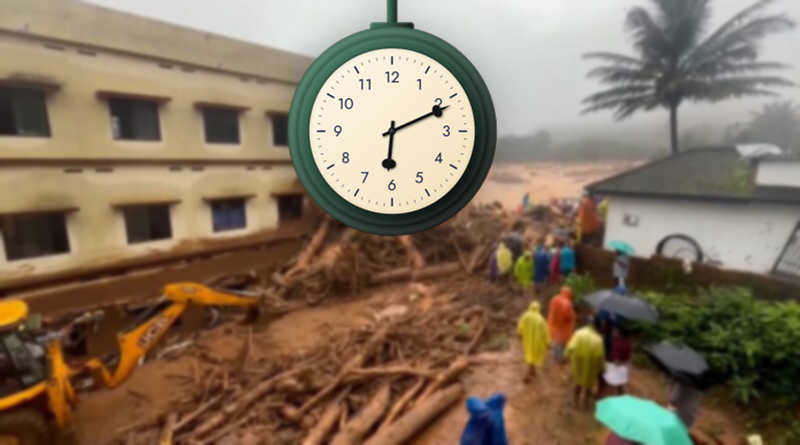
6:11
